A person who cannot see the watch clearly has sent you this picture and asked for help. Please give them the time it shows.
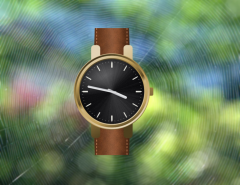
3:47
